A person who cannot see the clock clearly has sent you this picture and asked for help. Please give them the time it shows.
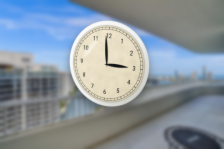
2:59
